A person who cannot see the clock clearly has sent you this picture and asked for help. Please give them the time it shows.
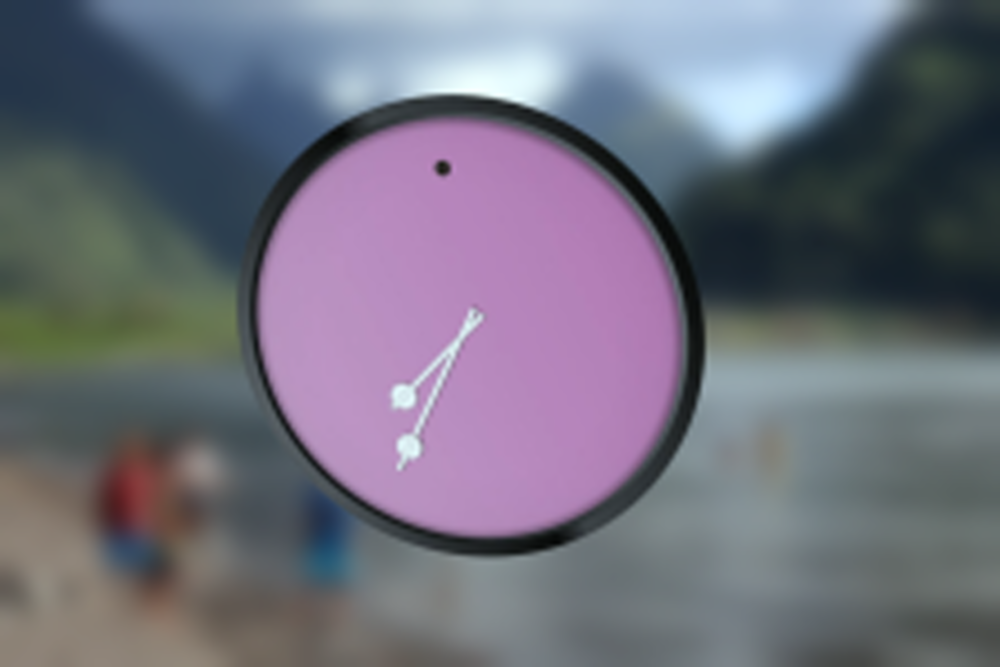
7:35
